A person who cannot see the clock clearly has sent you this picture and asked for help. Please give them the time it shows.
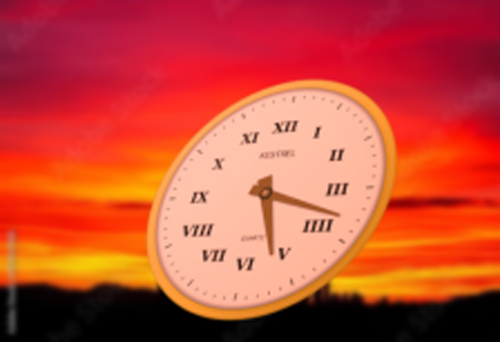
5:18
